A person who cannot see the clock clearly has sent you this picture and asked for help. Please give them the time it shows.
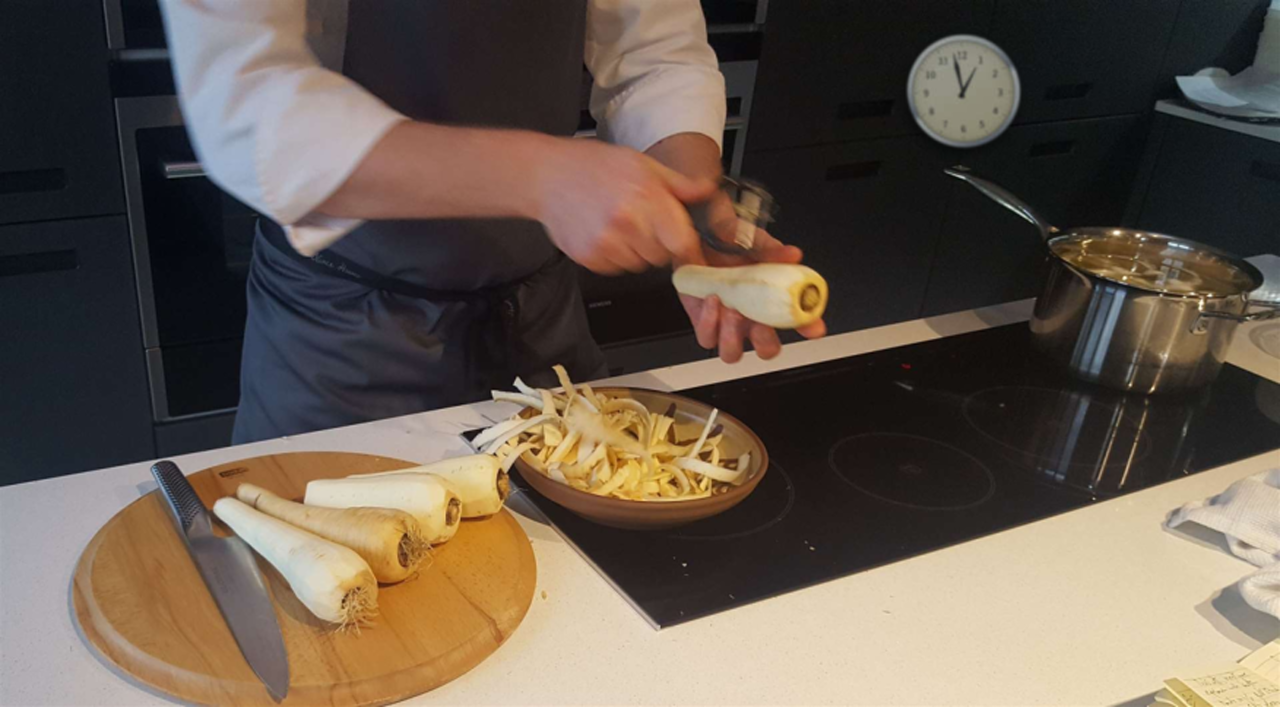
12:58
